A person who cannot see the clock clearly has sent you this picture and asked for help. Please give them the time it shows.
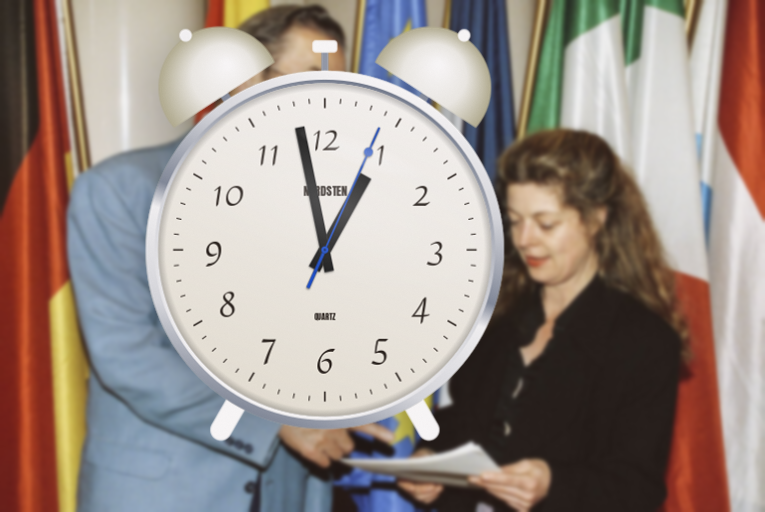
12:58:04
